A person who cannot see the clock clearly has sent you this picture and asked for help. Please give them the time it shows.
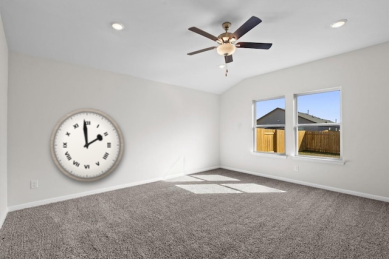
1:59
